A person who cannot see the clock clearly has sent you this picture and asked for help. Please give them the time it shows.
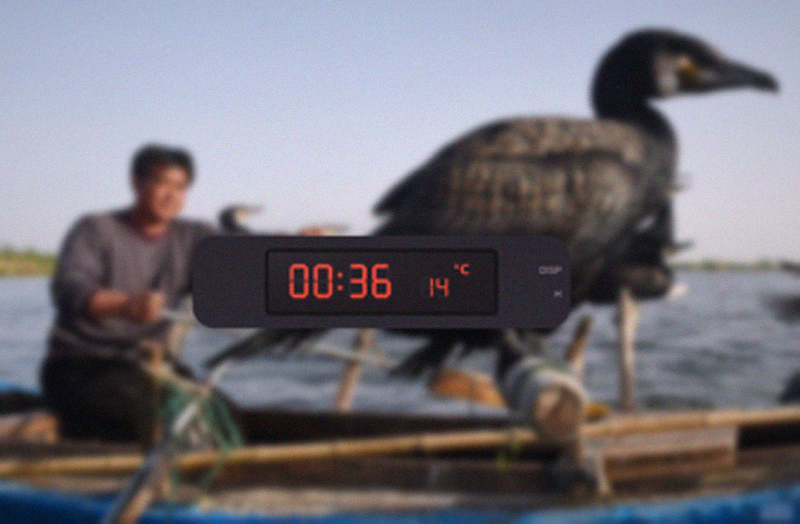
0:36
